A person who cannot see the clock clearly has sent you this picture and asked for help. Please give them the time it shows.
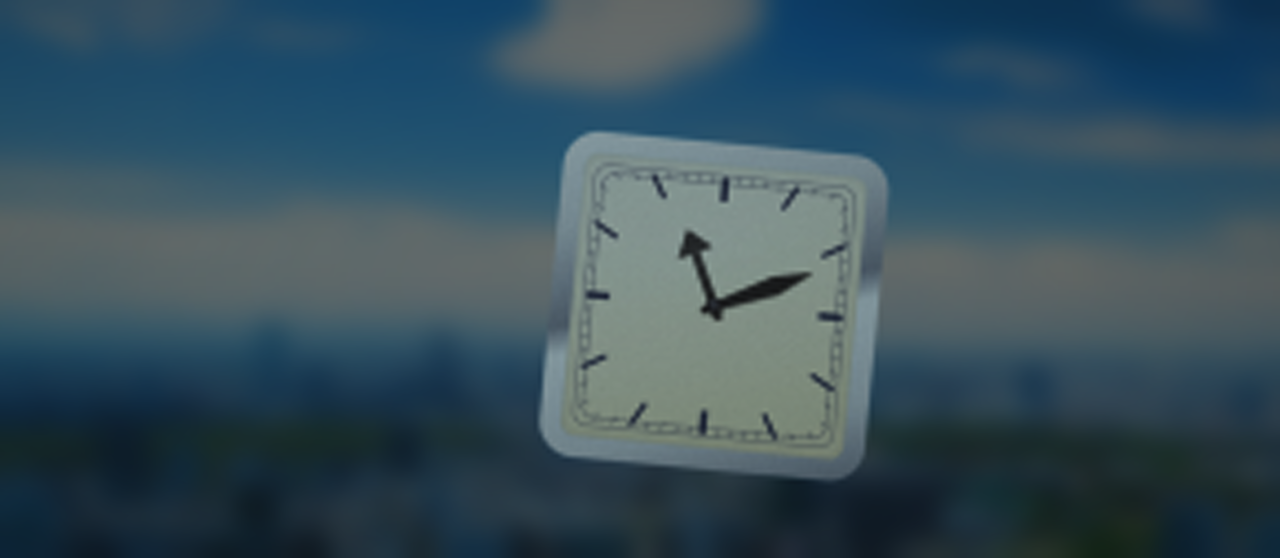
11:11
